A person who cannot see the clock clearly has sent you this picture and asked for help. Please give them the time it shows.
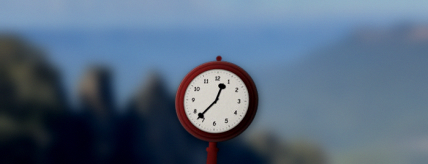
12:37
